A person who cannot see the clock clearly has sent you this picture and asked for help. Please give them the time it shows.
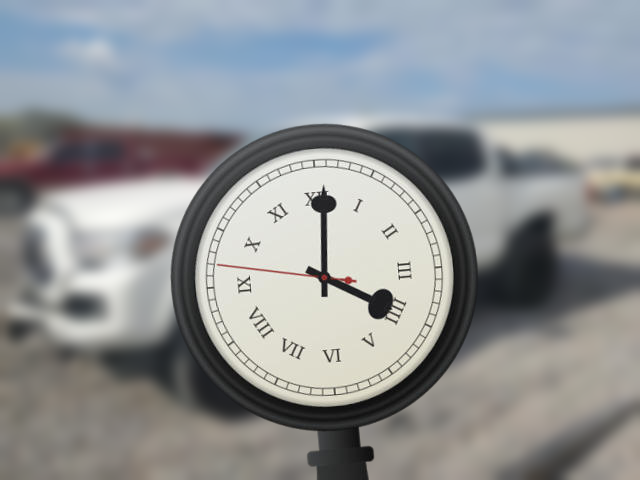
4:00:47
